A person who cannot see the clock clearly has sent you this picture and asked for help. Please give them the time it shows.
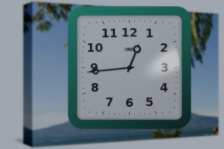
12:44
